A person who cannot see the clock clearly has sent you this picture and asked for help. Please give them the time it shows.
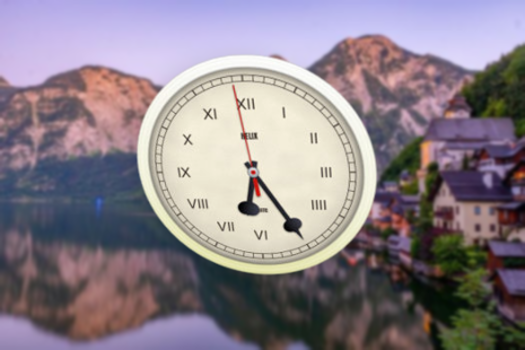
6:24:59
